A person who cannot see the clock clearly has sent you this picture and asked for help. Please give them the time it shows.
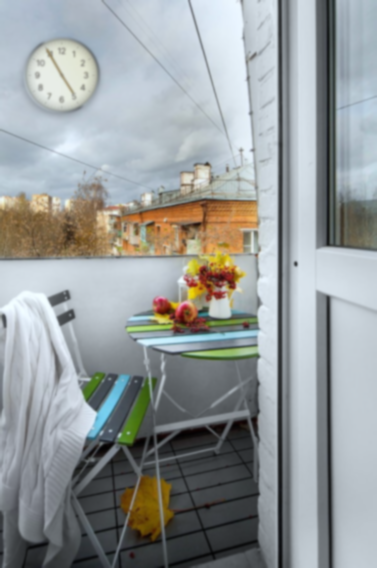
4:55
